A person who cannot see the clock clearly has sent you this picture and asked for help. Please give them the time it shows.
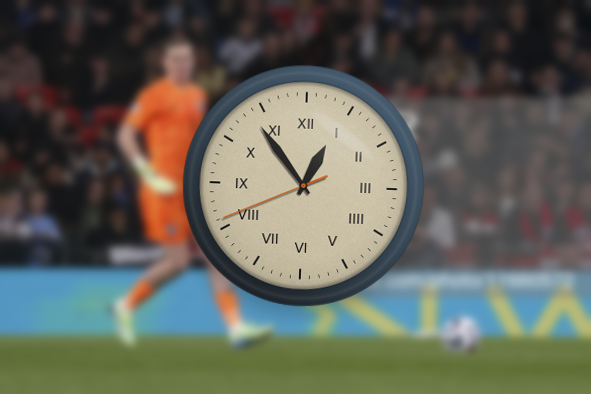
12:53:41
